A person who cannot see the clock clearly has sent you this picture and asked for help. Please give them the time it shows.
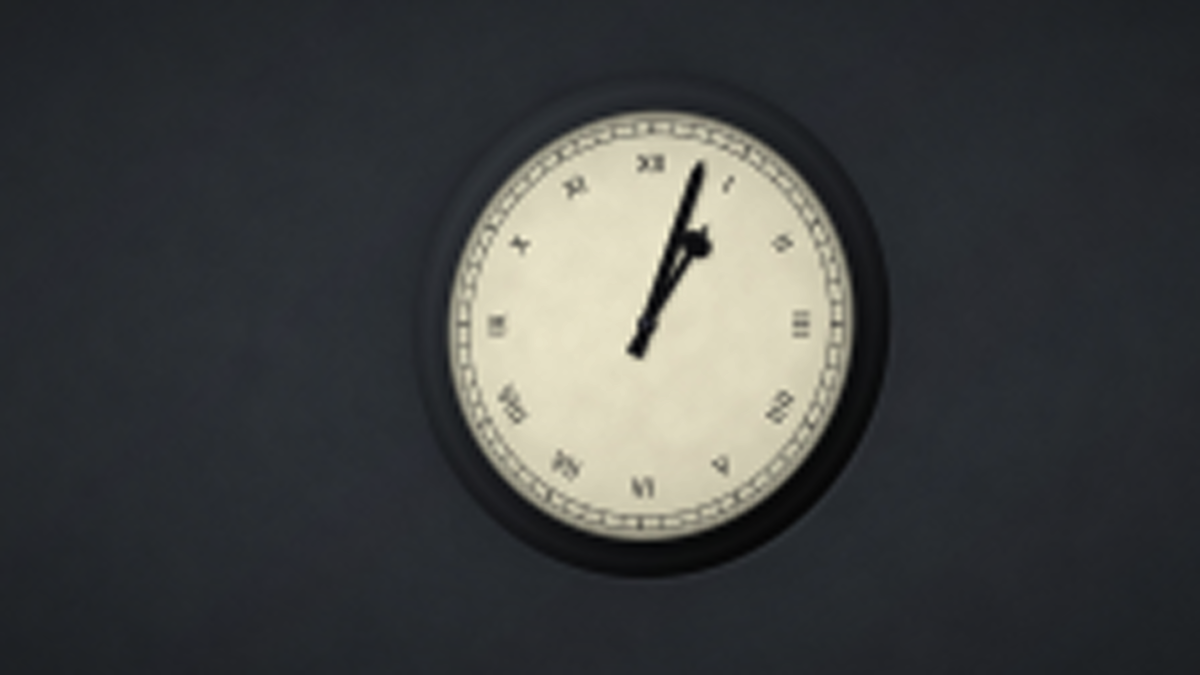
1:03
